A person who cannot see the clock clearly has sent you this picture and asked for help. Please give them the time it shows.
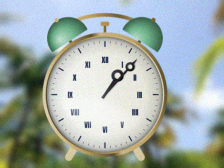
1:07
